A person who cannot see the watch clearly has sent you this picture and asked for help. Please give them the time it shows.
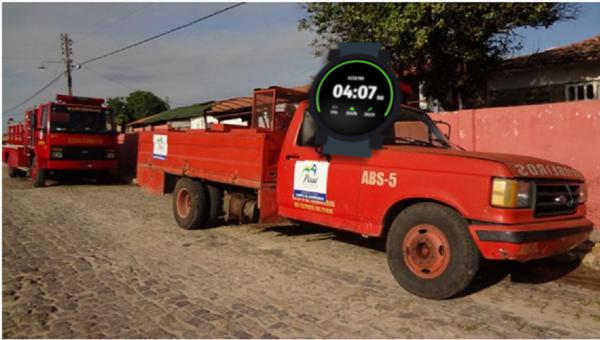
4:07
